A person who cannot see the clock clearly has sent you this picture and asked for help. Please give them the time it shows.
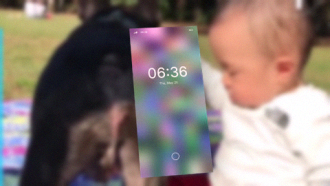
6:36
